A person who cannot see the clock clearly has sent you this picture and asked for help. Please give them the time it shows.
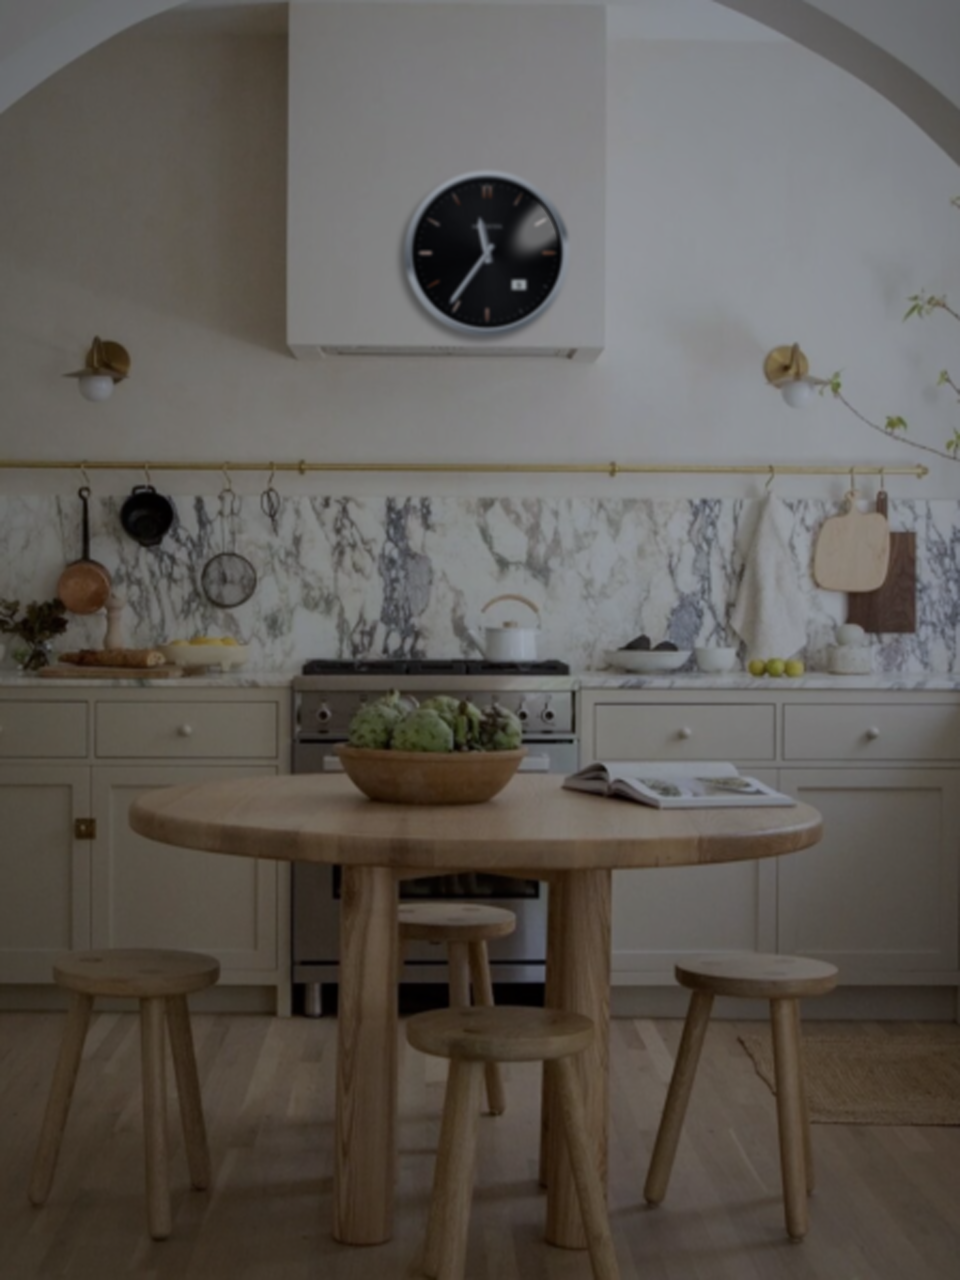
11:36
